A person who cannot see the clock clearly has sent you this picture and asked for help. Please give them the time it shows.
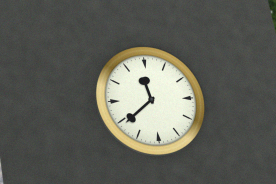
11:39
